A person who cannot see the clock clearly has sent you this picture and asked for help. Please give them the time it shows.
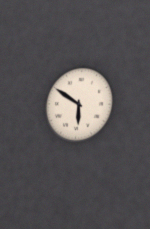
5:50
